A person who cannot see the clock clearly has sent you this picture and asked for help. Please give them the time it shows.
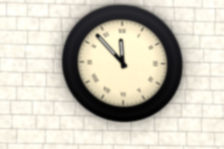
11:53
